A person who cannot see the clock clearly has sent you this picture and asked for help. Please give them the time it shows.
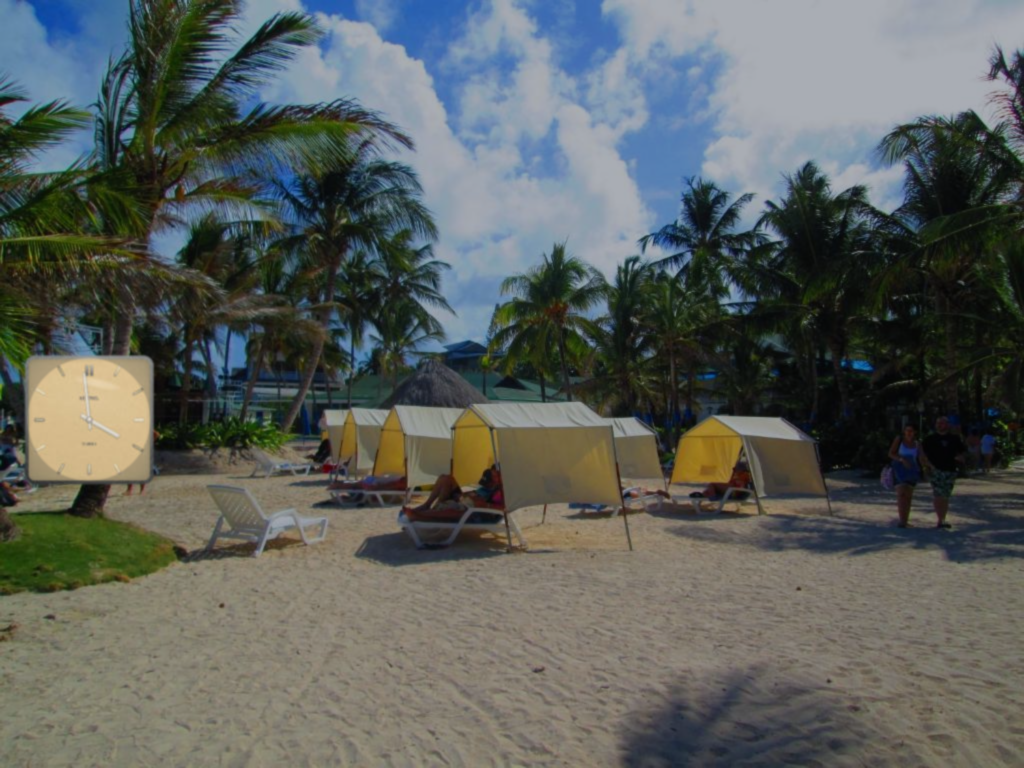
3:59
